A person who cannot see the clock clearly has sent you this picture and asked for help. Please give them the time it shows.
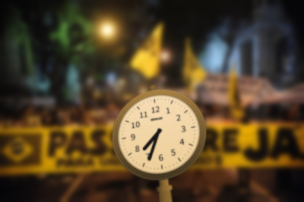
7:34
